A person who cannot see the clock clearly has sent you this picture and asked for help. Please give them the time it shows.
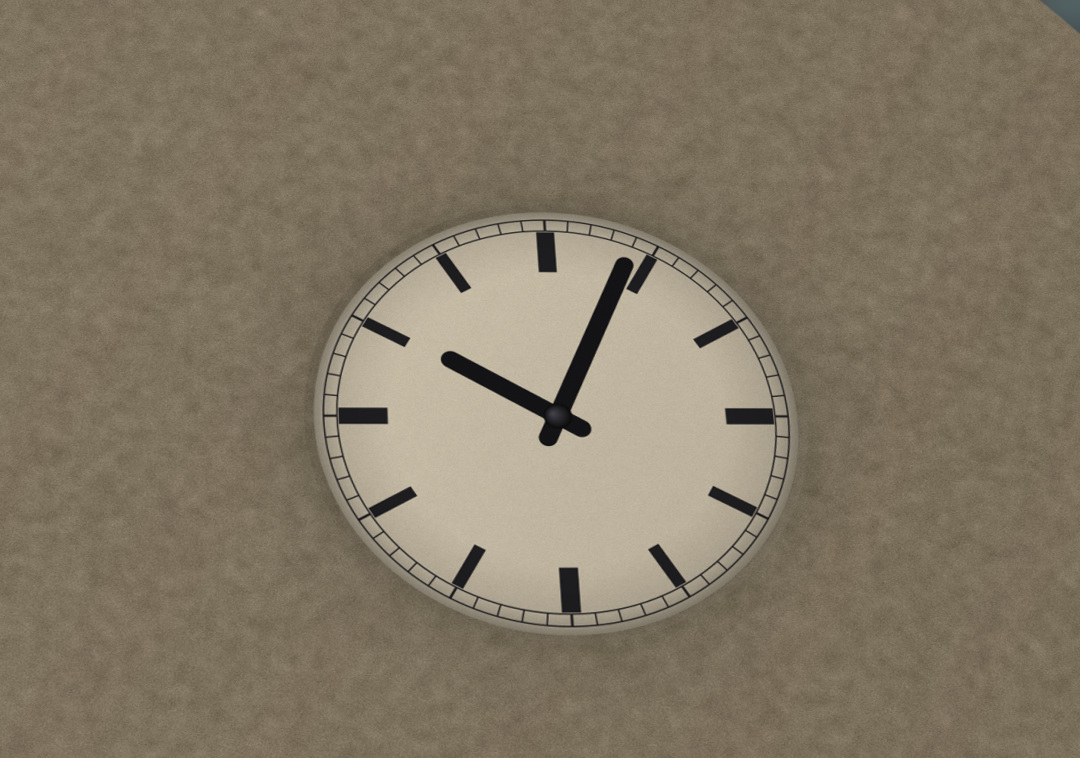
10:04
